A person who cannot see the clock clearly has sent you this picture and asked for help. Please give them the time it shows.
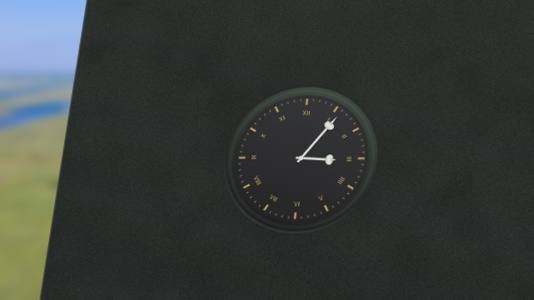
3:06
